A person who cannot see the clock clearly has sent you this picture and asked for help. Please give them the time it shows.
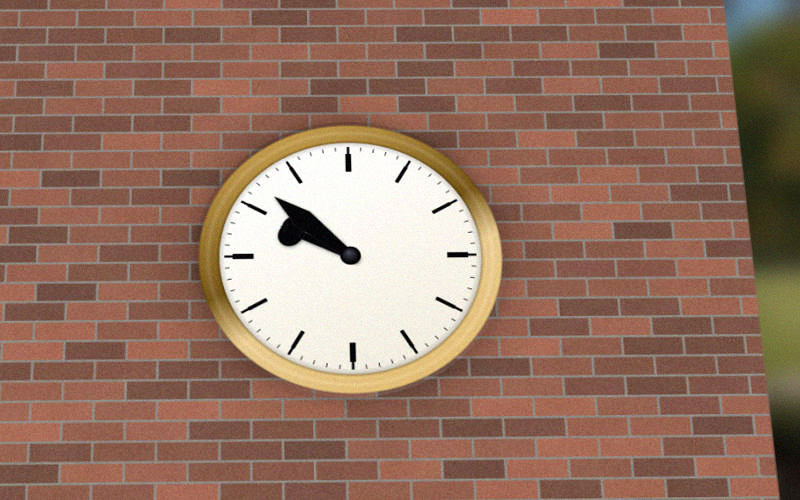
9:52
